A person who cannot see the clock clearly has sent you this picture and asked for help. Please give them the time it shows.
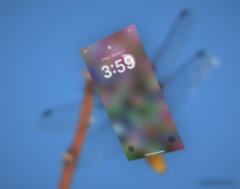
3:59
